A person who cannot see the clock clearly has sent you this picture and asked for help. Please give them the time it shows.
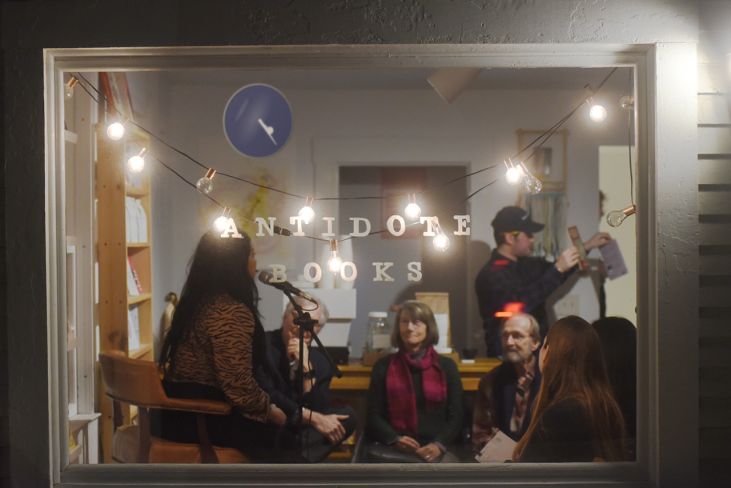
4:24
